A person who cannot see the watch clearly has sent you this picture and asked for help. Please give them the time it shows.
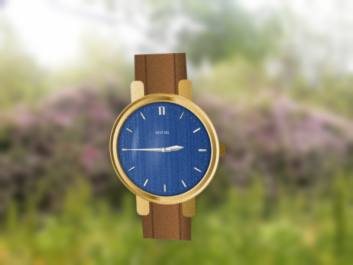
2:45
